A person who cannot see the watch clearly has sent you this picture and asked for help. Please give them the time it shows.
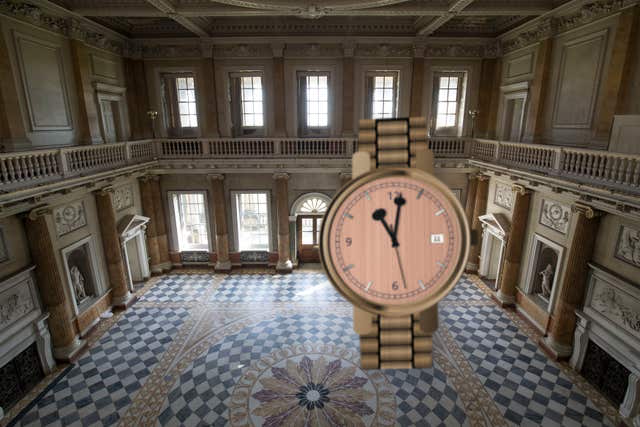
11:01:28
